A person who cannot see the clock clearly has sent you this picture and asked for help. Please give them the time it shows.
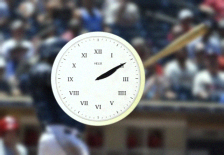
2:10
